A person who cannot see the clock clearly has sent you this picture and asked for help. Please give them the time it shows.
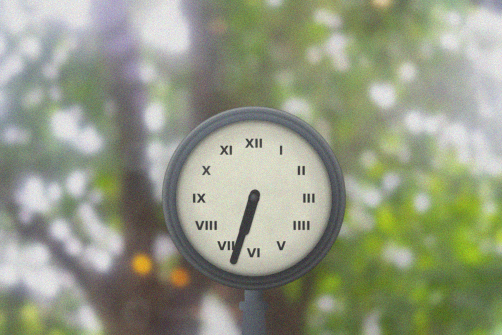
6:33
